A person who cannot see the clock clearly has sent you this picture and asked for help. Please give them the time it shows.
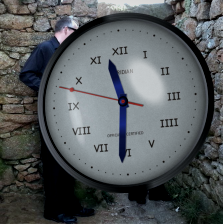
11:30:48
